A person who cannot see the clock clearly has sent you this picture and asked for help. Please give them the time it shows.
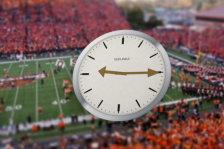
9:15
